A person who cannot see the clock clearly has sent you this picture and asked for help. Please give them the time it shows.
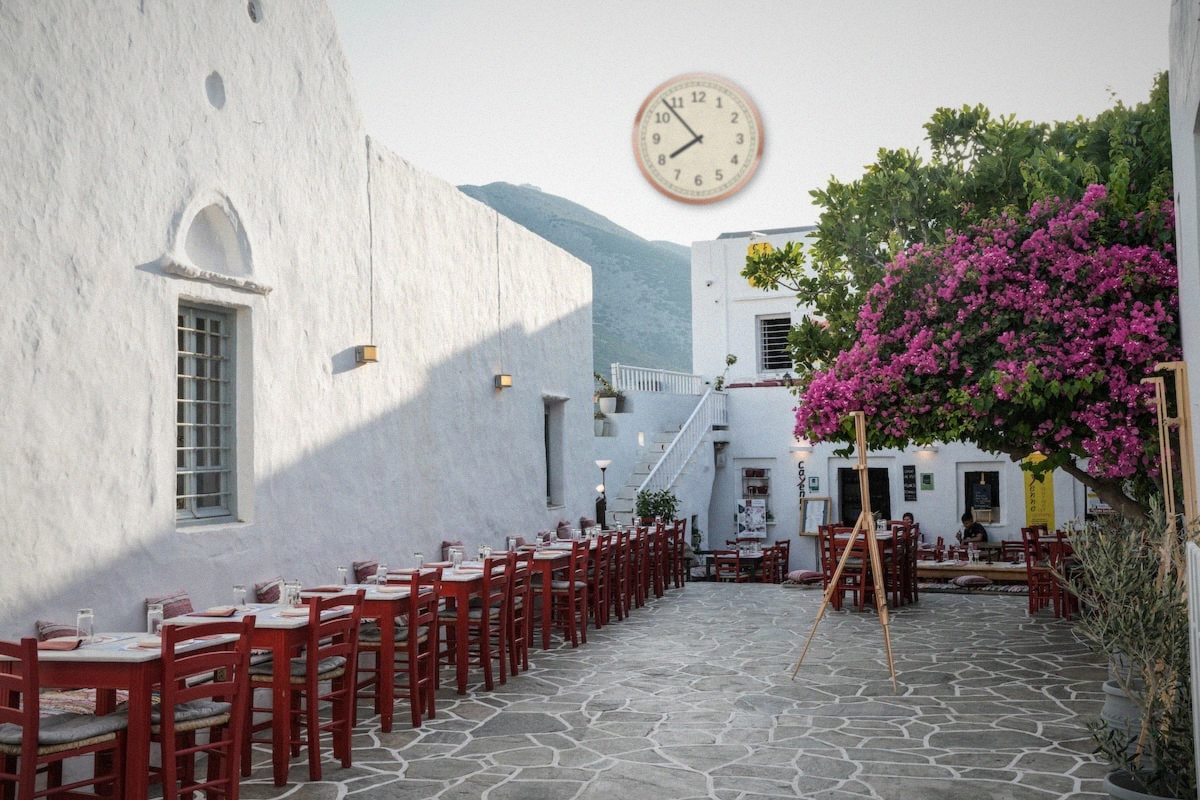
7:53
